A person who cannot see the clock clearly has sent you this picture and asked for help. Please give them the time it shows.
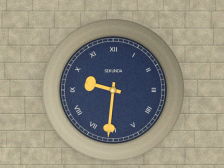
9:31
